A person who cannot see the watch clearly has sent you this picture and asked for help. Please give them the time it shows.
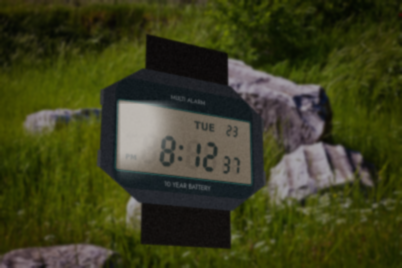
8:12:37
